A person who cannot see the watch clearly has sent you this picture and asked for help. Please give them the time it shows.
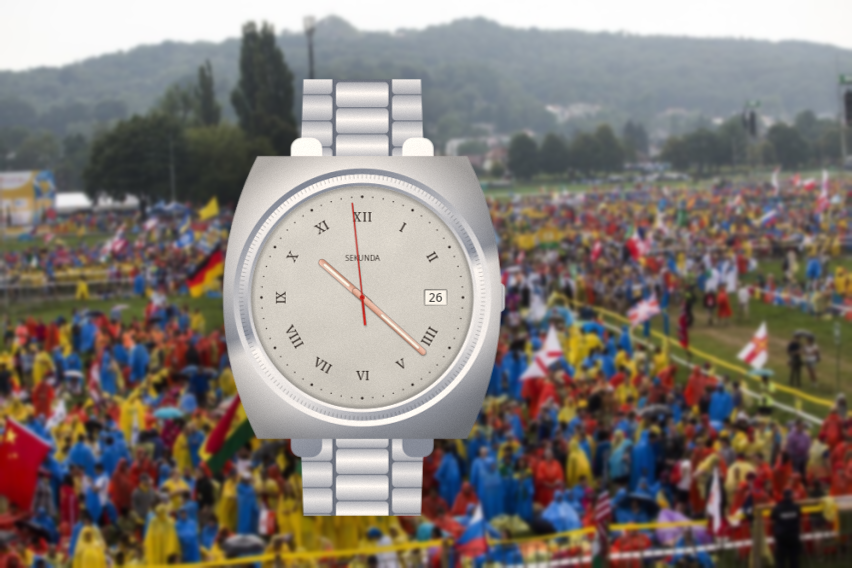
10:21:59
